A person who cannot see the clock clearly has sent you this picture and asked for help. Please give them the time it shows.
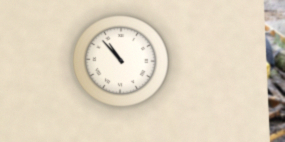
10:53
